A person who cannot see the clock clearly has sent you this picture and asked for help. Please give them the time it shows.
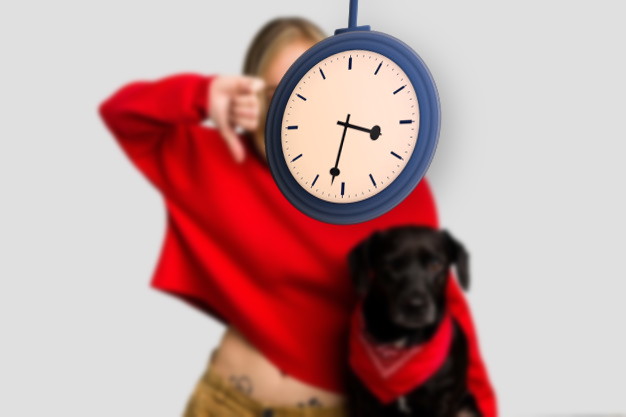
3:32
